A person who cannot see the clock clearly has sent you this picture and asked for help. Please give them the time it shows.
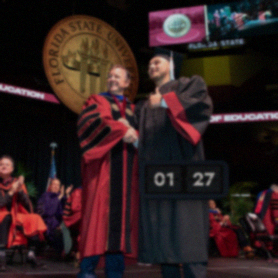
1:27
